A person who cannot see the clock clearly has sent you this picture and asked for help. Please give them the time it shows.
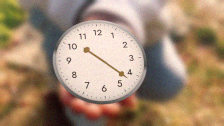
10:22
